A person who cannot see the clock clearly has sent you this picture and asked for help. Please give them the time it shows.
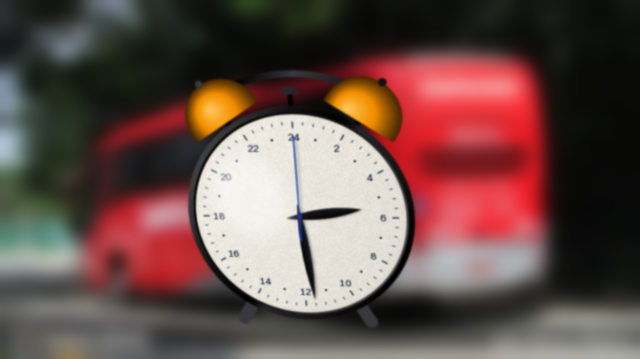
5:29:00
